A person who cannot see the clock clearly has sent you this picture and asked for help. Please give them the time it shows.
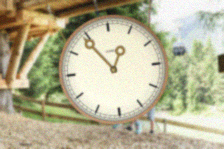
12:54
